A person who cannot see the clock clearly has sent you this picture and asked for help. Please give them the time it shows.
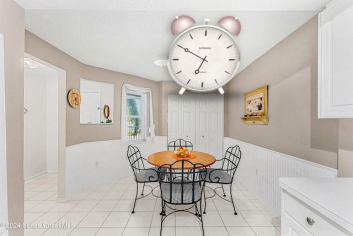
6:50
